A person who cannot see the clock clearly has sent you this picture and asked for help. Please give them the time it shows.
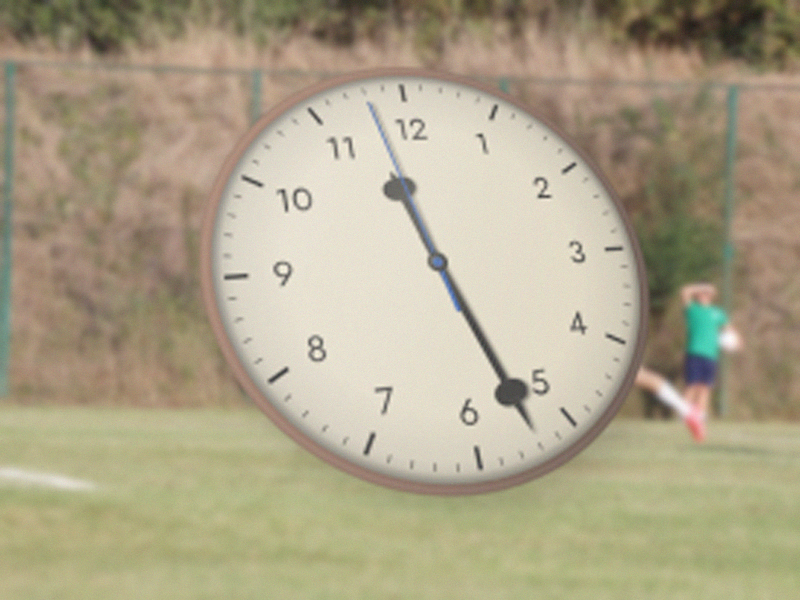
11:26:58
